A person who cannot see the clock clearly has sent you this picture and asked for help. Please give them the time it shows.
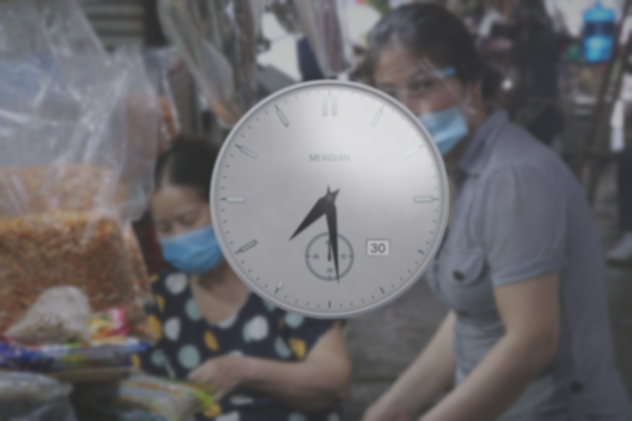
7:29
